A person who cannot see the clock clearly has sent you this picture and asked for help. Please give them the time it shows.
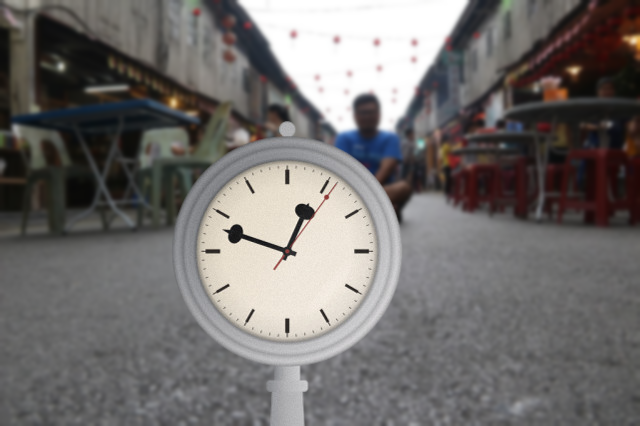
12:48:06
